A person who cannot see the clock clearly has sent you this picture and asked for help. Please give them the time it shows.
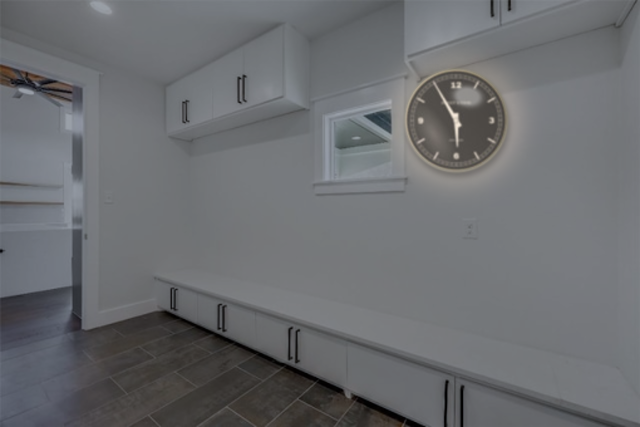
5:55
